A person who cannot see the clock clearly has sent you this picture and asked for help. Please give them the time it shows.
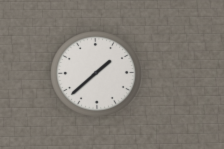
1:38
